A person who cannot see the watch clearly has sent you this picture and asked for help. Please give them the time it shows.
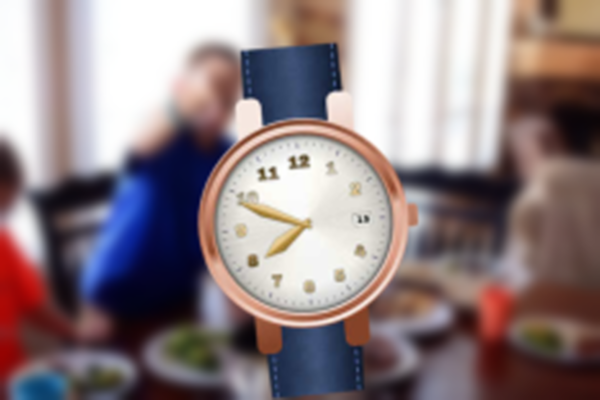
7:49
